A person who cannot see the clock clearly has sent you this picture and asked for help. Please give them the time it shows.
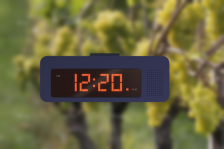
12:20
